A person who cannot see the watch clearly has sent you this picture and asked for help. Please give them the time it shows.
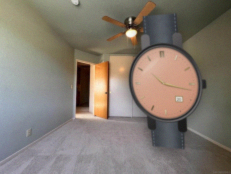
10:17
